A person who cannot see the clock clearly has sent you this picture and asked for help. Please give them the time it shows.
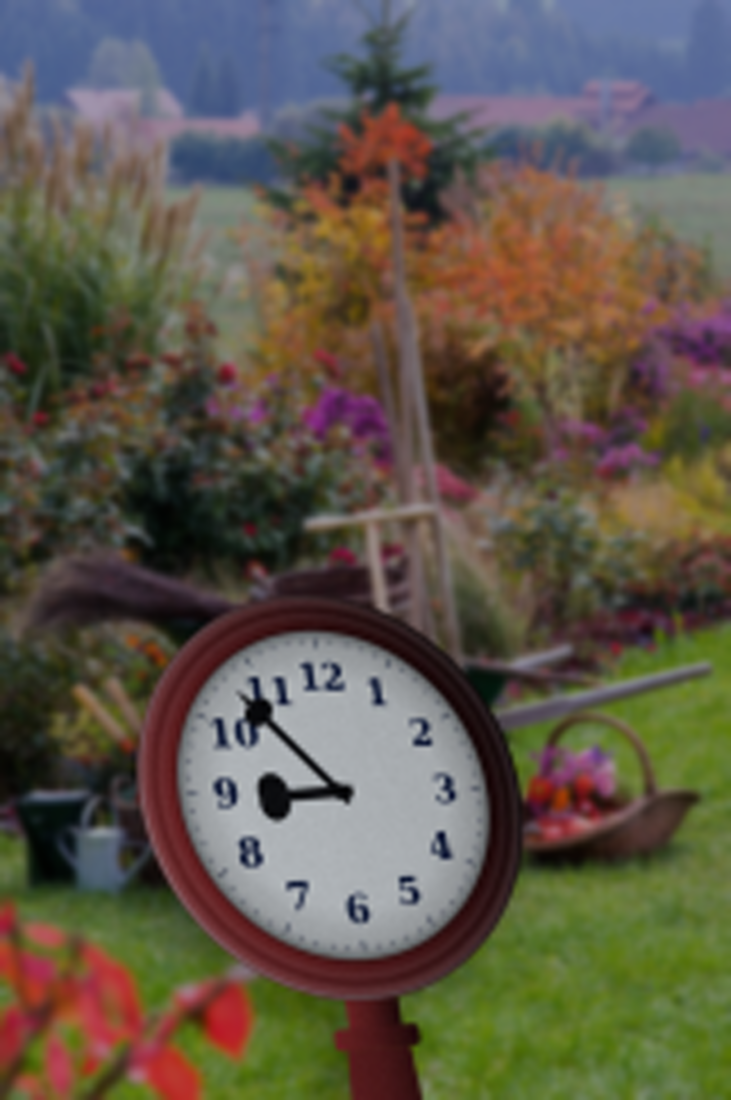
8:53
